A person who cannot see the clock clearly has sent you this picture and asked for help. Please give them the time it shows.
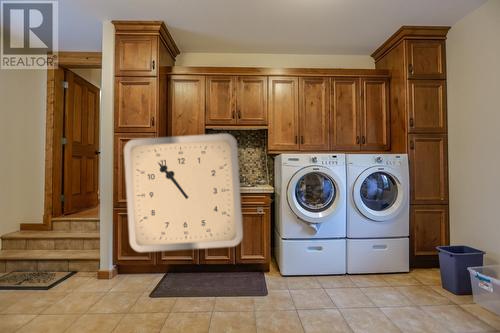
10:54
